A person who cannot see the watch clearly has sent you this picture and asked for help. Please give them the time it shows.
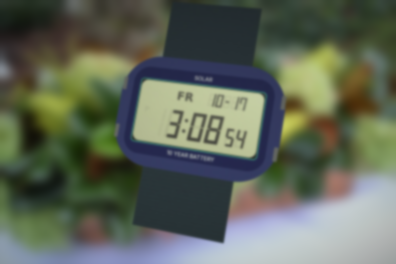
3:08:54
